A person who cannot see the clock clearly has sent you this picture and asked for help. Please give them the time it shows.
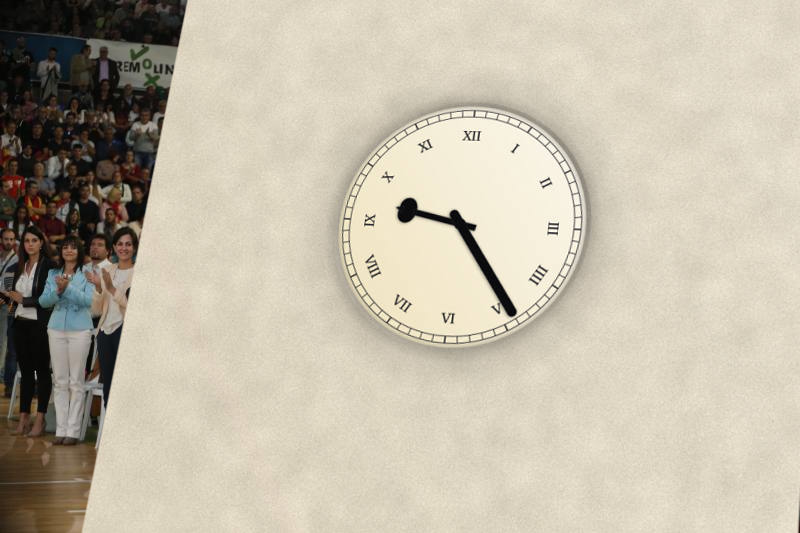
9:24
